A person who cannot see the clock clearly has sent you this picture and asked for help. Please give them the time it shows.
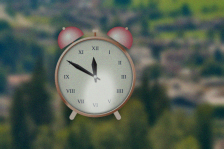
11:50
